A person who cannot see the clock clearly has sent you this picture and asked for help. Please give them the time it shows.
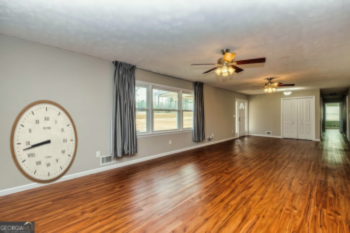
8:43
